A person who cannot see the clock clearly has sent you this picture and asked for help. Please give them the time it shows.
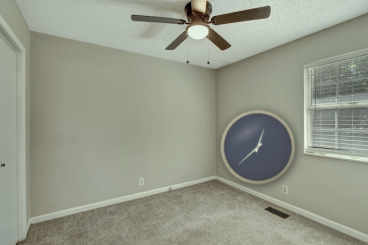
12:38
